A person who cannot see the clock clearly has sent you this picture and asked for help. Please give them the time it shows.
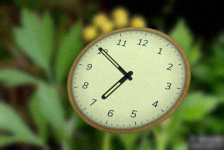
6:50
